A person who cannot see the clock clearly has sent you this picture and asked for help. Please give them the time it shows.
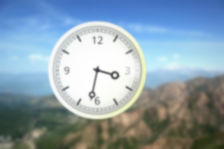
3:32
